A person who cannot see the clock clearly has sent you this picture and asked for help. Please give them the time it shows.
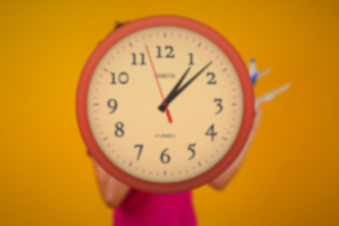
1:07:57
